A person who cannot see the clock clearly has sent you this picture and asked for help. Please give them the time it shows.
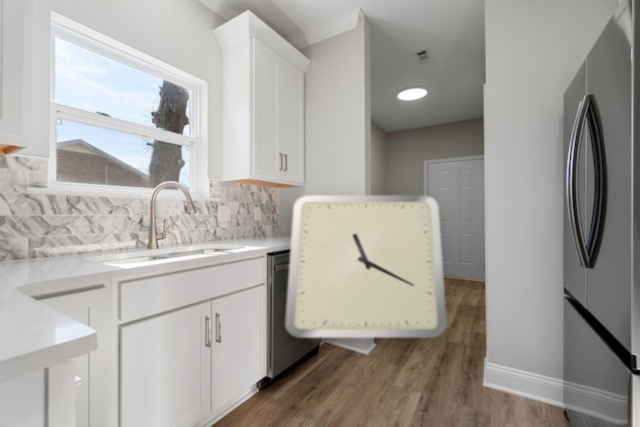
11:20
